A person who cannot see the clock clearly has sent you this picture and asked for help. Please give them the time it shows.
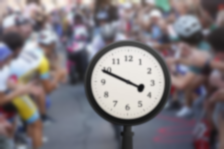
3:49
